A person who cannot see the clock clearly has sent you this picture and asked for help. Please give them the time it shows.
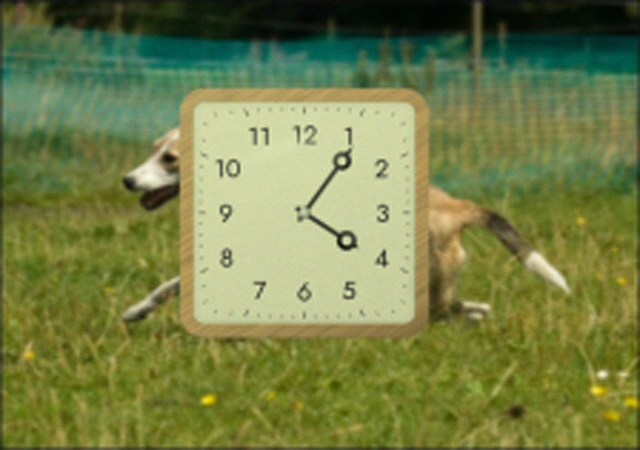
4:06
